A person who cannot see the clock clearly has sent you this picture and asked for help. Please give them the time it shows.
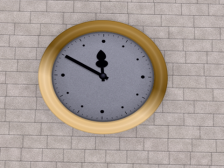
11:50
